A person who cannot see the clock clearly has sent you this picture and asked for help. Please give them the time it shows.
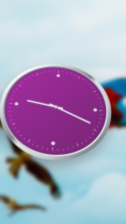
9:19
